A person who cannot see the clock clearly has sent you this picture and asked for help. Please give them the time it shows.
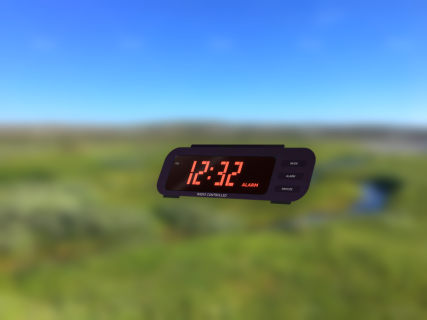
12:32
